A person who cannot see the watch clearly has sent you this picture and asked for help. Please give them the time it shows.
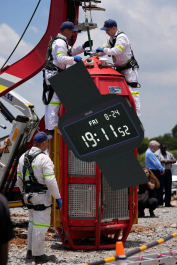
19:11:52
